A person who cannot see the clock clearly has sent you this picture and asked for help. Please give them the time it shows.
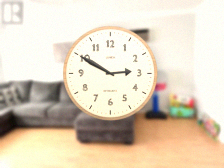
2:50
